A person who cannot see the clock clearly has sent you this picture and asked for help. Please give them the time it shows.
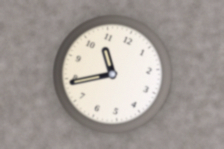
10:39
